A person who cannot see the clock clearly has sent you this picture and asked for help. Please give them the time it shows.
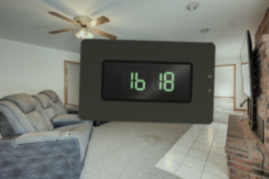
16:18
